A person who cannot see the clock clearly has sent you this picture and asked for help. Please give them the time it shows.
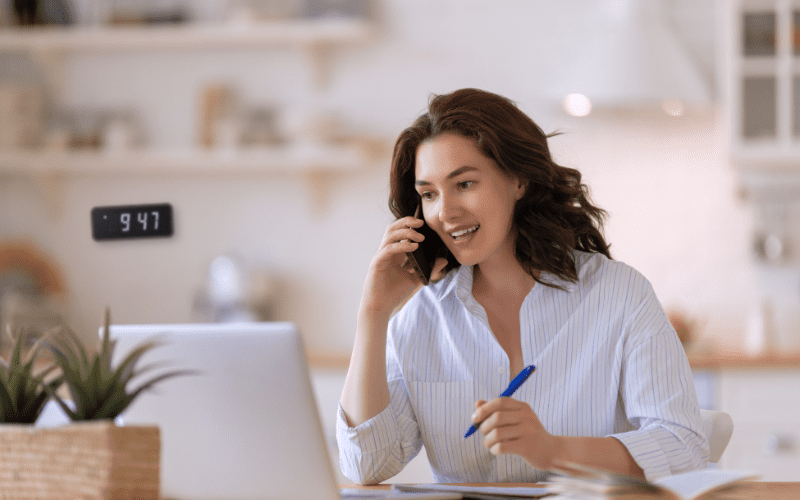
9:47
